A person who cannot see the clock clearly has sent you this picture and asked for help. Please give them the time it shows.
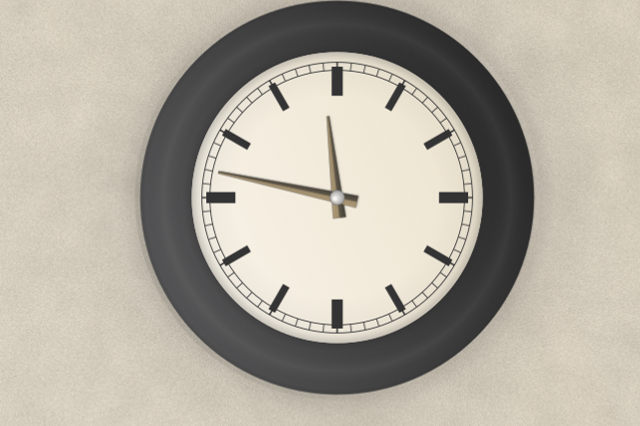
11:47
